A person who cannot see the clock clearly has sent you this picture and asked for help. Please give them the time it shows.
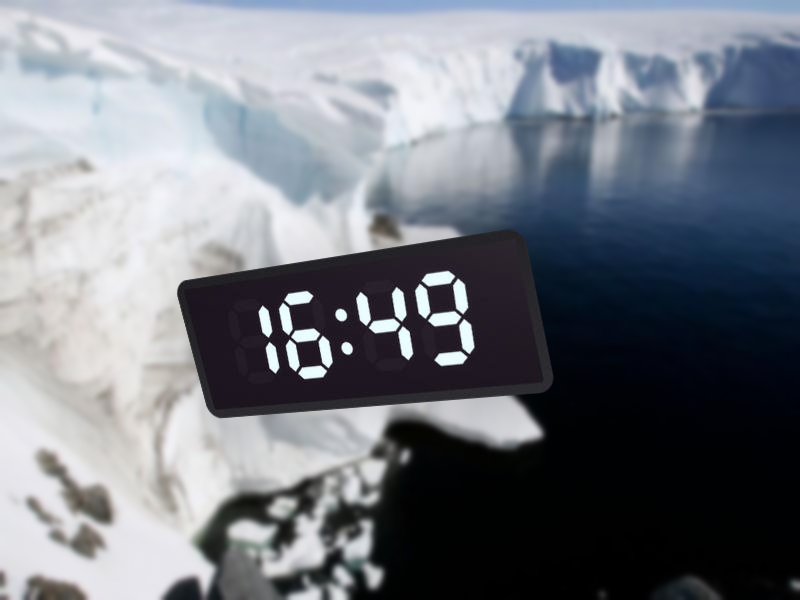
16:49
